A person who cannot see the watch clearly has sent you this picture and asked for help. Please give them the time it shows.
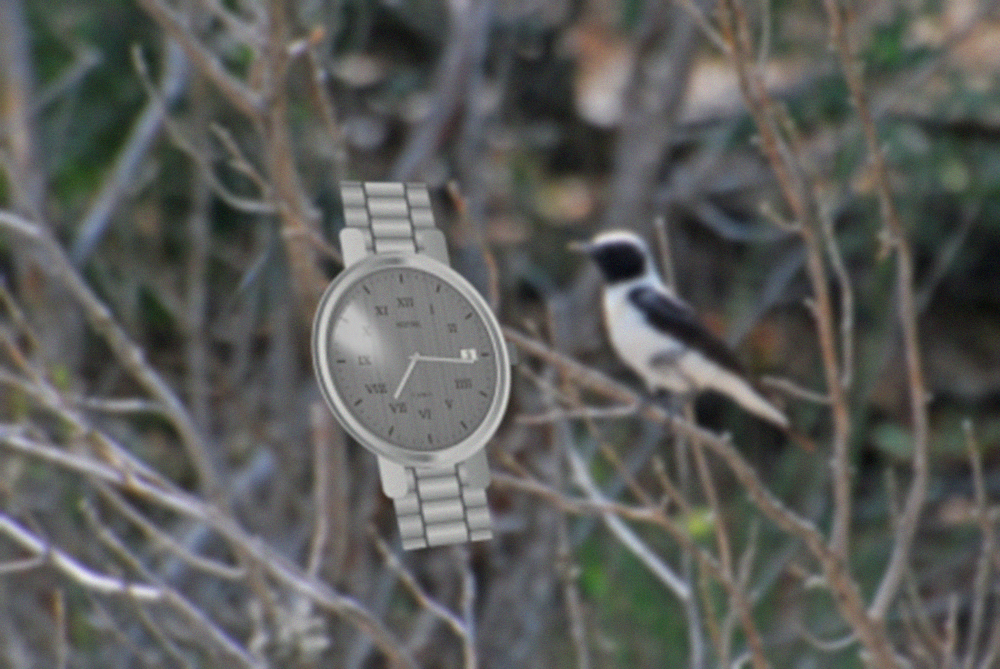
7:16
